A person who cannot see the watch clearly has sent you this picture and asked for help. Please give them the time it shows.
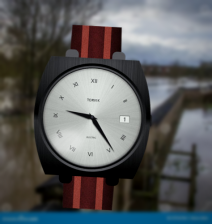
9:24
